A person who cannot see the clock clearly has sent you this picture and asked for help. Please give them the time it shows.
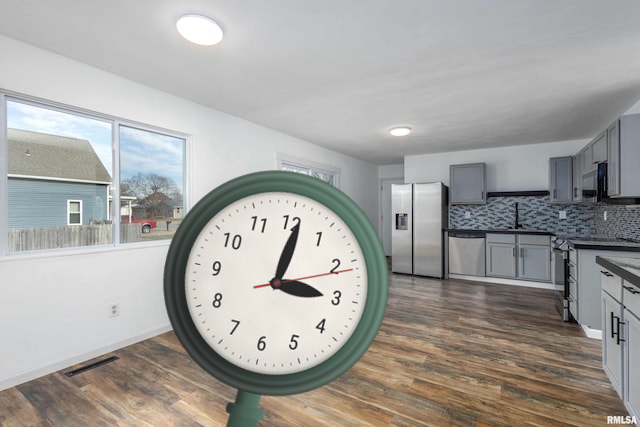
3:01:11
